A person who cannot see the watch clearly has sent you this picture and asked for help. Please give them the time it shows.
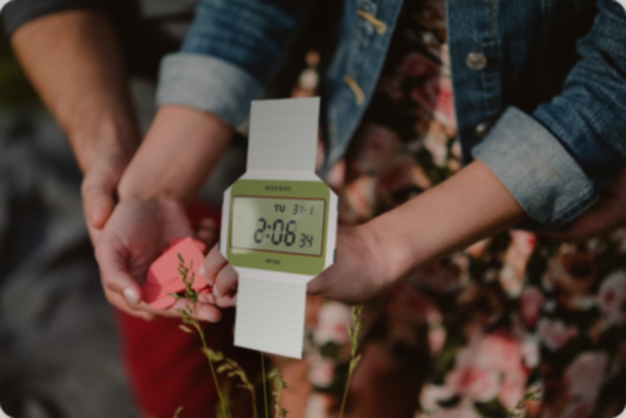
2:06:34
